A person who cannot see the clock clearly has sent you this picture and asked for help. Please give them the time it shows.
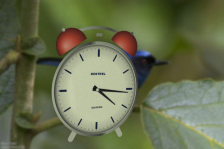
4:16
